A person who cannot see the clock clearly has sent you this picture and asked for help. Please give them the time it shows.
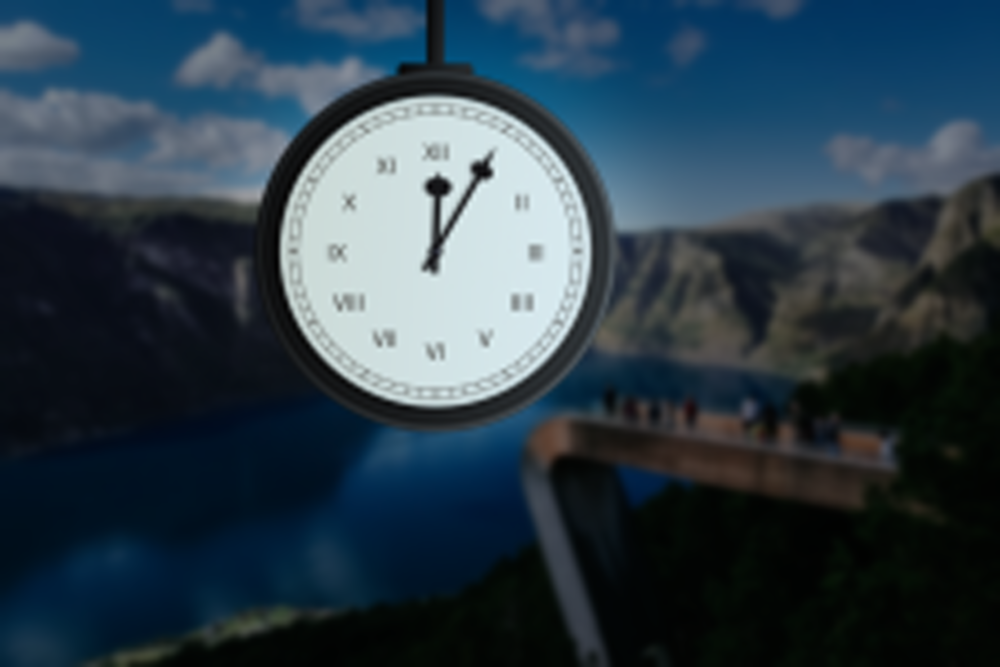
12:05
